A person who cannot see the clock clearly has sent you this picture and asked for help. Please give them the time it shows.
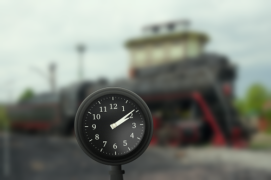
2:09
